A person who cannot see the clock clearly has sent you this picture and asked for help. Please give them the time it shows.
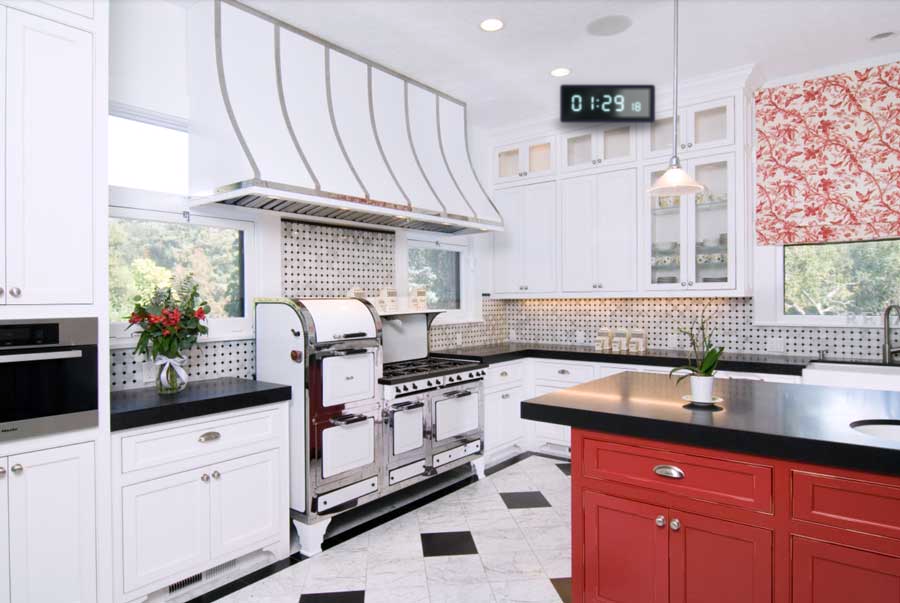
1:29
